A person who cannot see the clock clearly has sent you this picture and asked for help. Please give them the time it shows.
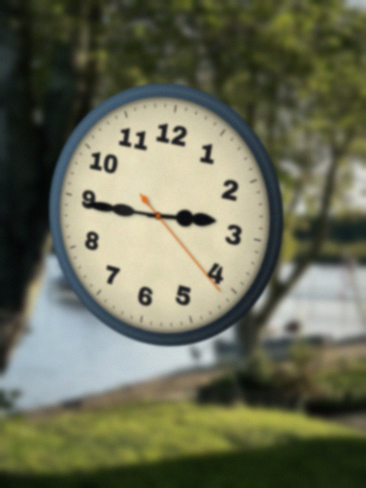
2:44:21
